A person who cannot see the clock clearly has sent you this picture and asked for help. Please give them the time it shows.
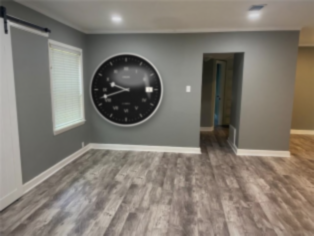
9:42
